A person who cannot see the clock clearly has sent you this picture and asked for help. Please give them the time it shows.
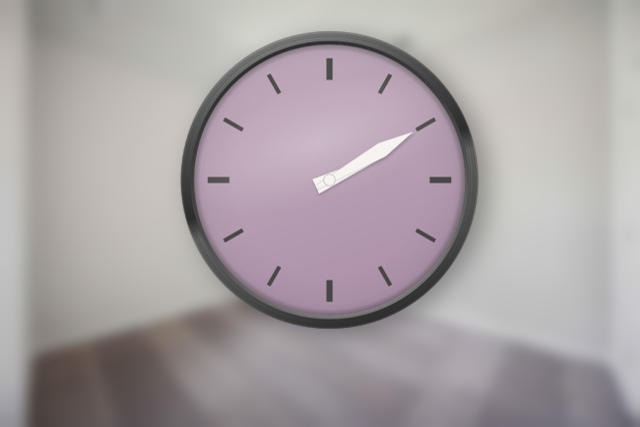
2:10
